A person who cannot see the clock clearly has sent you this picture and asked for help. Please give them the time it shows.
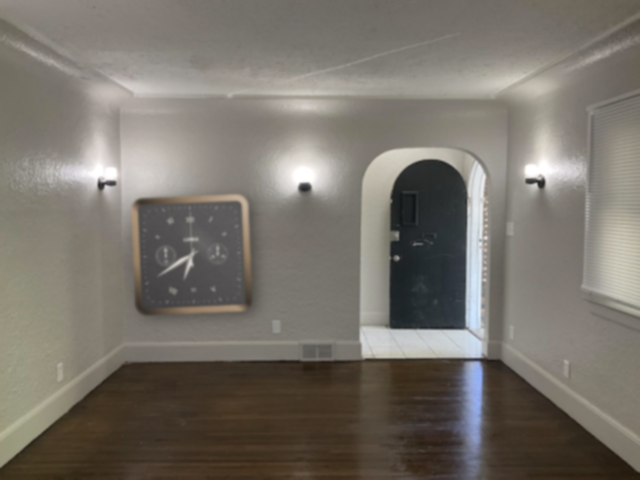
6:40
